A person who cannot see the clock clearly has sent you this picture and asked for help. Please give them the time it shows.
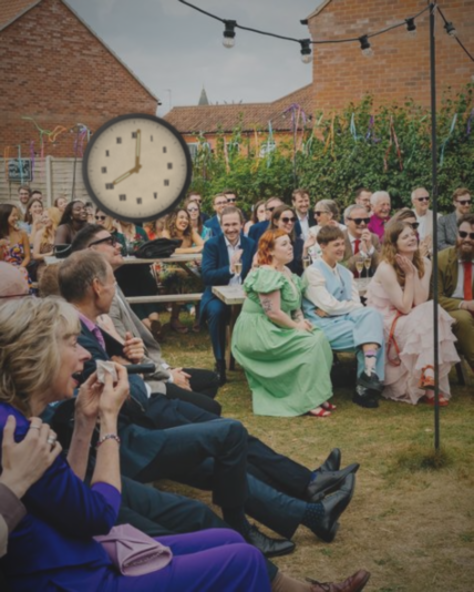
8:01
